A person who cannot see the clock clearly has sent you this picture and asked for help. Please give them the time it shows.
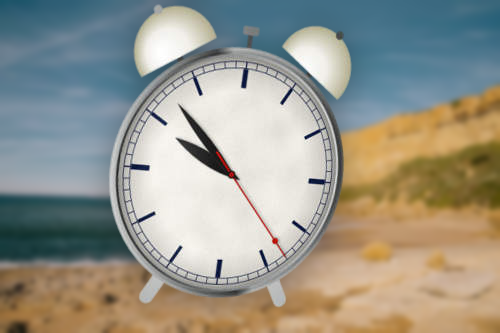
9:52:23
